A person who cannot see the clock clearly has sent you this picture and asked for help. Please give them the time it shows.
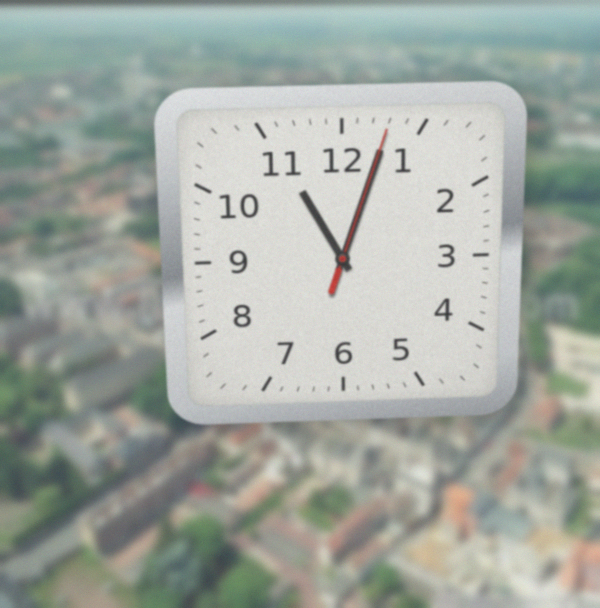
11:03:03
